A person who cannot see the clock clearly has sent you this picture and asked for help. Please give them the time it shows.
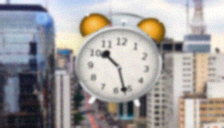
10:27
